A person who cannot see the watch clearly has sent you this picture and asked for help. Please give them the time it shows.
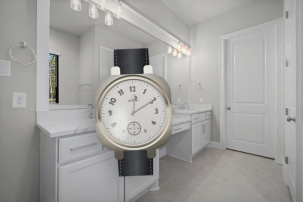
12:10
